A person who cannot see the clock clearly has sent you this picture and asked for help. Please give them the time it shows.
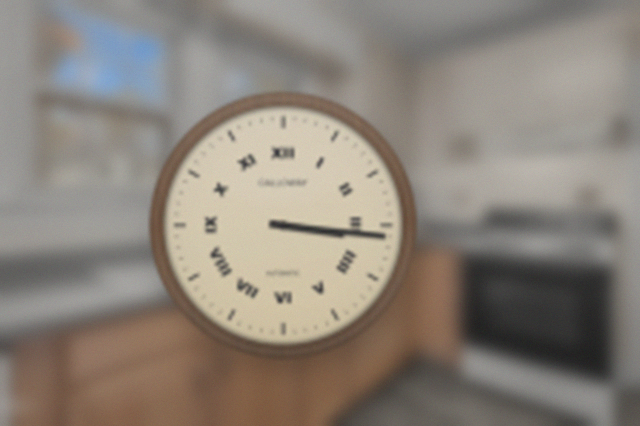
3:16
